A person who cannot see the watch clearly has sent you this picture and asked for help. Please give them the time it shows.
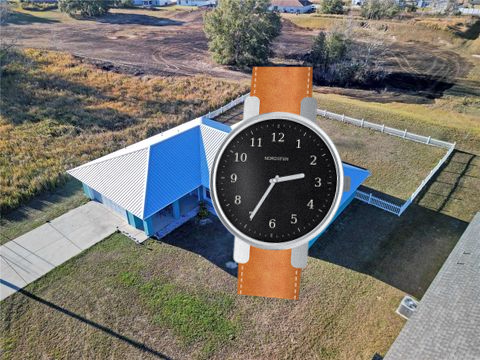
2:35
